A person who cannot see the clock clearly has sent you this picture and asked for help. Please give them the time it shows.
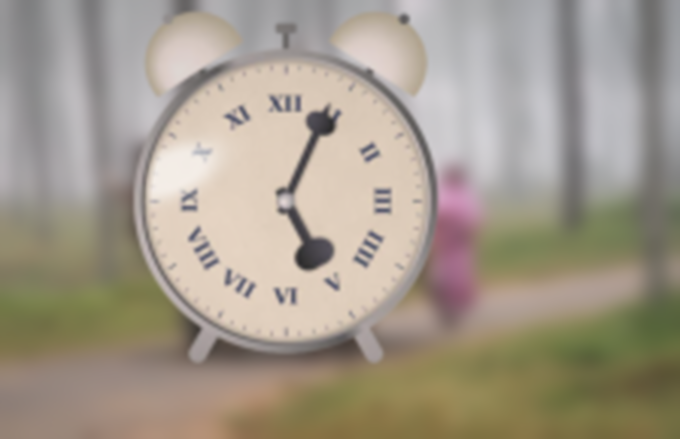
5:04
